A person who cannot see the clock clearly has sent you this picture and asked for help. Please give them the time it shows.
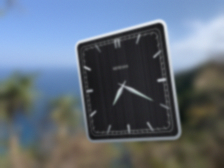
7:20
